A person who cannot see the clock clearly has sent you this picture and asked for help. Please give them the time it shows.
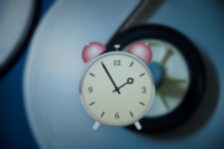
1:55
